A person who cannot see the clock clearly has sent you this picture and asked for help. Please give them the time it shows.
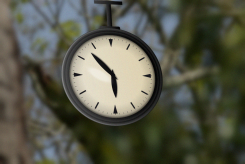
5:53
